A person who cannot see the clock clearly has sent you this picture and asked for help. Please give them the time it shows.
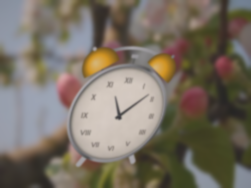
11:08
